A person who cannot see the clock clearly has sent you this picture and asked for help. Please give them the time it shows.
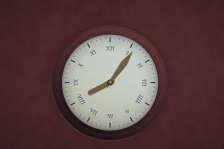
8:06
